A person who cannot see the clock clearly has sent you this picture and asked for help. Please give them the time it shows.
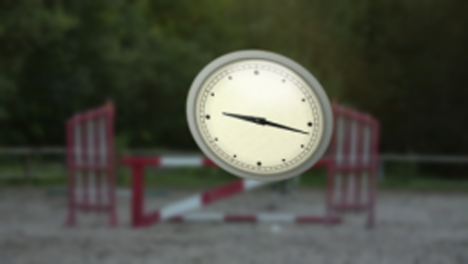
9:17
